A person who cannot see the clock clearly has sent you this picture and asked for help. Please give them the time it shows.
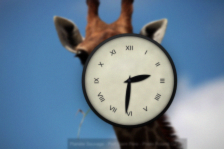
2:31
